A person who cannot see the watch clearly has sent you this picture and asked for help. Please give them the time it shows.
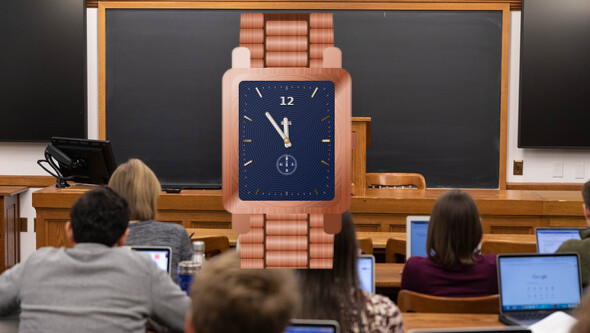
11:54
